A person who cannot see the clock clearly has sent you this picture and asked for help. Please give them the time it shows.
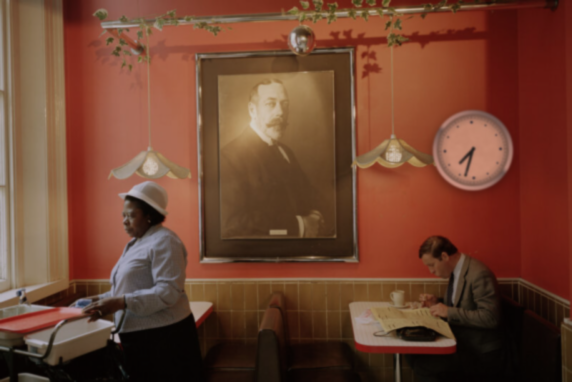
7:33
